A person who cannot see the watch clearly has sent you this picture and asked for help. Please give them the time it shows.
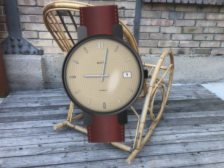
9:02
